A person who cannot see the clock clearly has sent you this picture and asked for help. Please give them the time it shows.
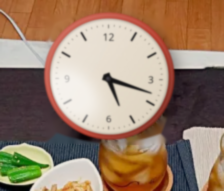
5:18
